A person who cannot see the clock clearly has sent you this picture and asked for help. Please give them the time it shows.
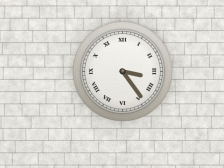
3:24
